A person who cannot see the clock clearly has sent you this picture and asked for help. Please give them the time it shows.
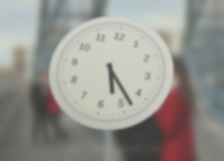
5:23
